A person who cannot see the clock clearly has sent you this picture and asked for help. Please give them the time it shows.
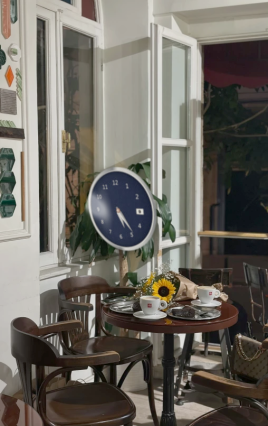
5:24
